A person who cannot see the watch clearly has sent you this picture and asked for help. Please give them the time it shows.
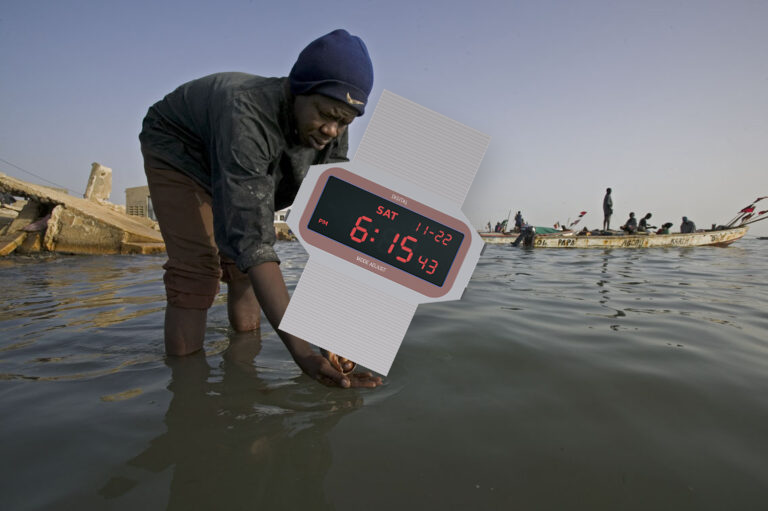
6:15:43
